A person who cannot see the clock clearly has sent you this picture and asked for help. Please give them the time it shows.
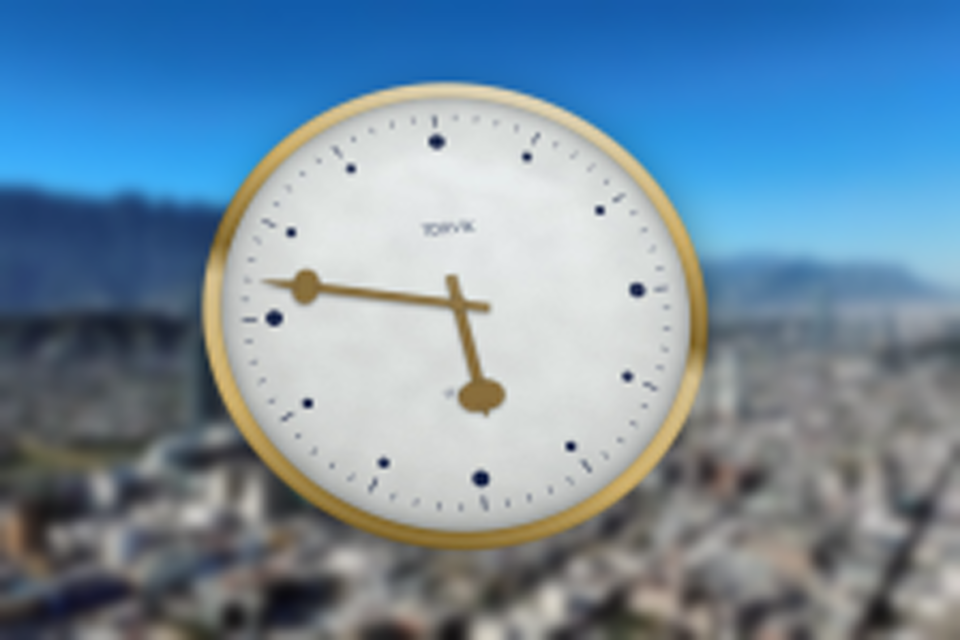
5:47
